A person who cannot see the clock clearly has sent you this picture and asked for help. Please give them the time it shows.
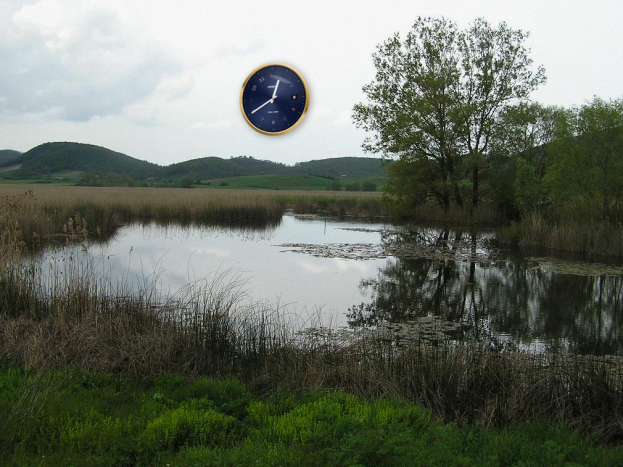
12:40
